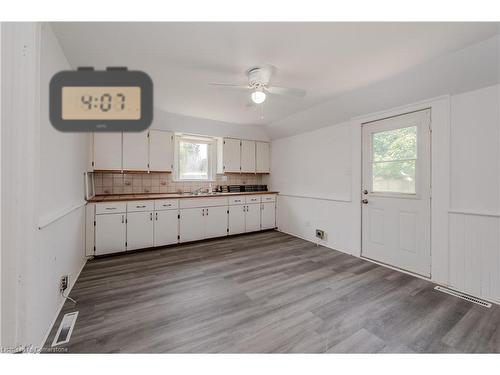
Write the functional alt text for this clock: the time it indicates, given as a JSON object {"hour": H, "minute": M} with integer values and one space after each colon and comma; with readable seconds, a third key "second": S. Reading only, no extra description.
{"hour": 4, "minute": 7}
